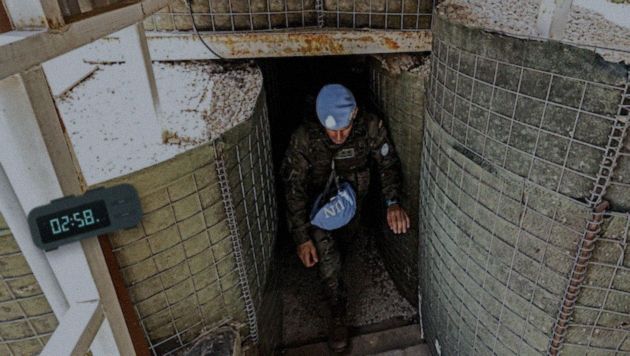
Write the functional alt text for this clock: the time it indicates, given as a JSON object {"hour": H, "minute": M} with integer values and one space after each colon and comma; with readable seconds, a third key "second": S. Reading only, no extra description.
{"hour": 2, "minute": 58}
